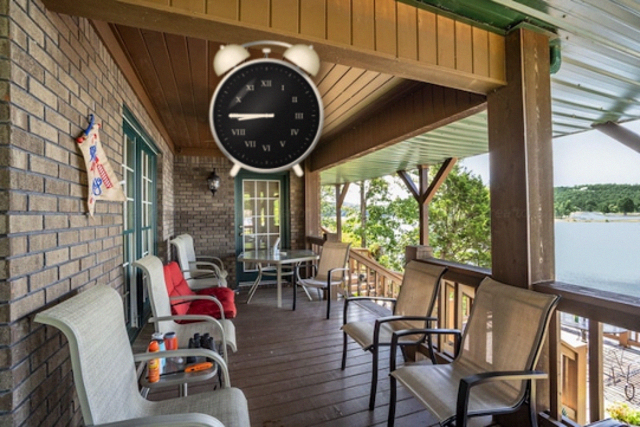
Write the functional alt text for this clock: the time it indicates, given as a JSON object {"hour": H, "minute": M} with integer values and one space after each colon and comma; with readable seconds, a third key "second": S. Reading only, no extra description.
{"hour": 8, "minute": 45}
